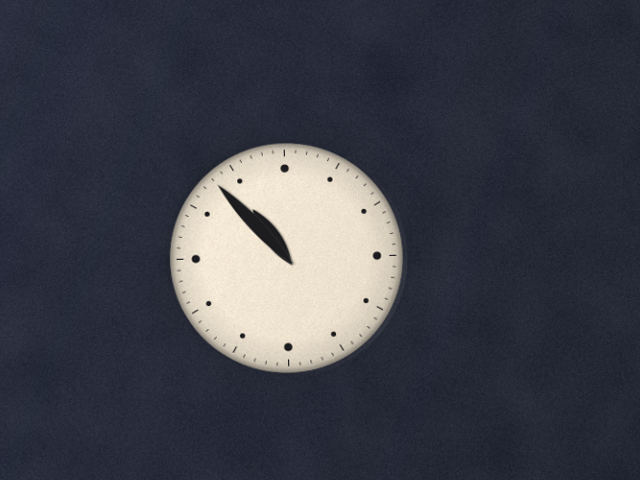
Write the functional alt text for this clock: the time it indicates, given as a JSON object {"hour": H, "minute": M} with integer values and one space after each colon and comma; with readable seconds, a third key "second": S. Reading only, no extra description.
{"hour": 10, "minute": 53}
